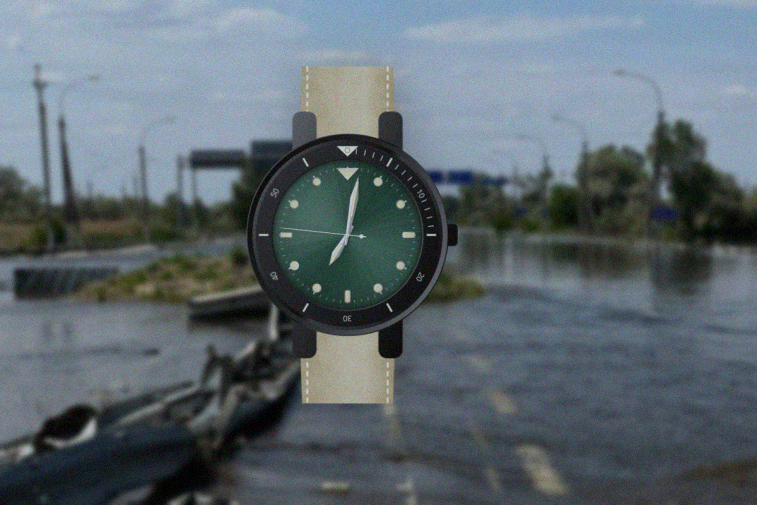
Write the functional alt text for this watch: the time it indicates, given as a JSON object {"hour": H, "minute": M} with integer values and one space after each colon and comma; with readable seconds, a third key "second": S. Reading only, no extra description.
{"hour": 7, "minute": 1, "second": 46}
